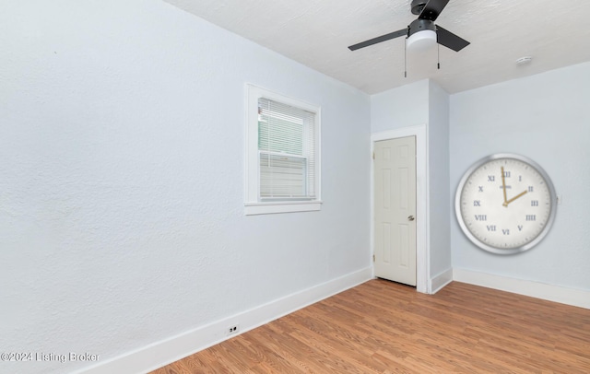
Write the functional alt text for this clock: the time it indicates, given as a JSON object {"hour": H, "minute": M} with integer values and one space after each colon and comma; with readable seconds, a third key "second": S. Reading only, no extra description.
{"hour": 1, "minute": 59}
